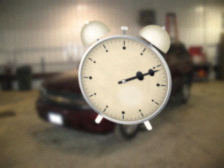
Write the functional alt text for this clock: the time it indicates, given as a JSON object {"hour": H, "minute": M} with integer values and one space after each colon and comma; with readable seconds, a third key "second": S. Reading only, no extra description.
{"hour": 2, "minute": 11}
